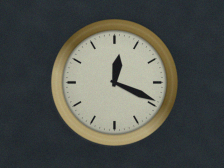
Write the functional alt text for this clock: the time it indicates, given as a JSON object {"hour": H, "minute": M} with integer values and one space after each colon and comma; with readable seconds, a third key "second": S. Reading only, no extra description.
{"hour": 12, "minute": 19}
